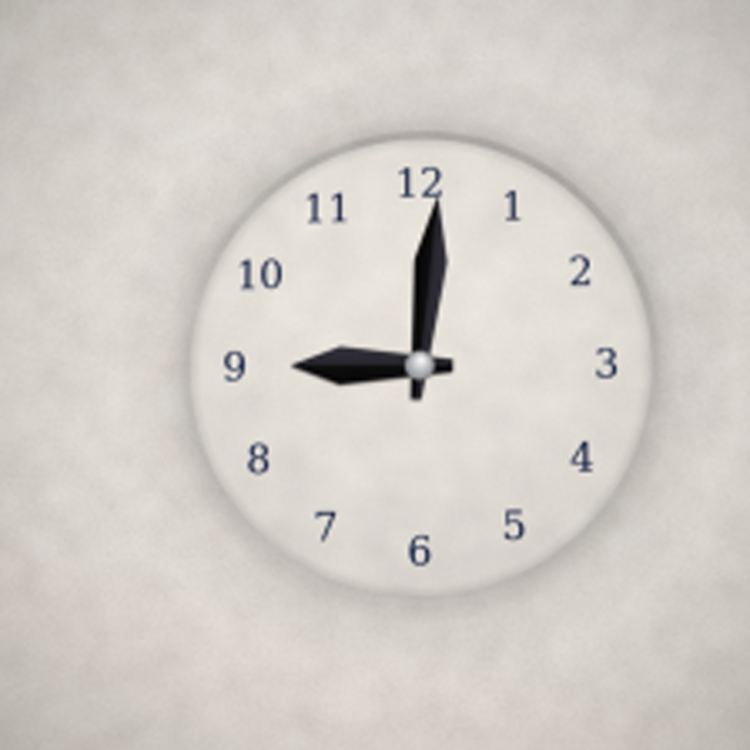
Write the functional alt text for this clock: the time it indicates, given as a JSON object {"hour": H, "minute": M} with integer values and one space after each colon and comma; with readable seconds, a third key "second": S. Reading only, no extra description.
{"hour": 9, "minute": 1}
